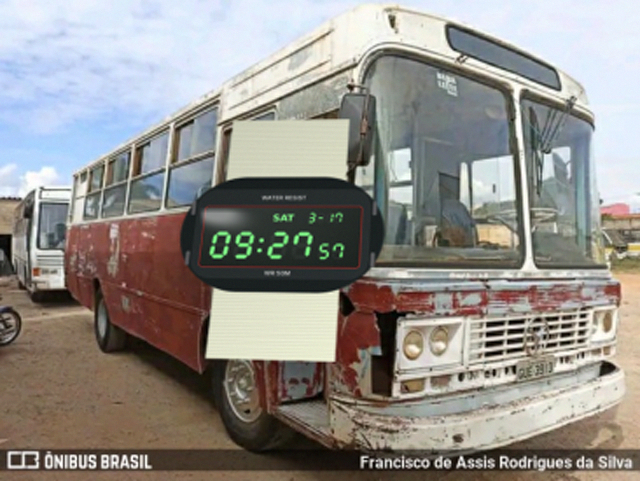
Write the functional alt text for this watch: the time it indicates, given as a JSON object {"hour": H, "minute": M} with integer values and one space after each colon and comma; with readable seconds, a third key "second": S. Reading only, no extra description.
{"hour": 9, "minute": 27, "second": 57}
